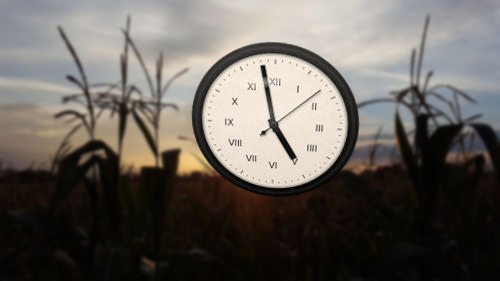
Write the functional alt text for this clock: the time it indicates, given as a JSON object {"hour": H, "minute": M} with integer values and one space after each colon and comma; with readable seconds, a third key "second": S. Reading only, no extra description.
{"hour": 4, "minute": 58, "second": 8}
